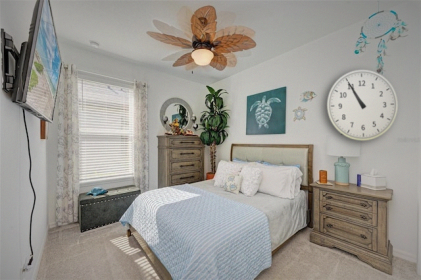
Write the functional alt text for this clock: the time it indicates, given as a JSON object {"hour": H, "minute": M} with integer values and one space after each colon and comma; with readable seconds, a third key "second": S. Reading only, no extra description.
{"hour": 10, "minute": 55}
